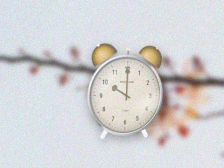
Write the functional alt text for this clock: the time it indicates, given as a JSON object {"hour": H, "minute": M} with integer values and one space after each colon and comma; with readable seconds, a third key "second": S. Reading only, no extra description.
{"hour": 10, "minute": 0}
